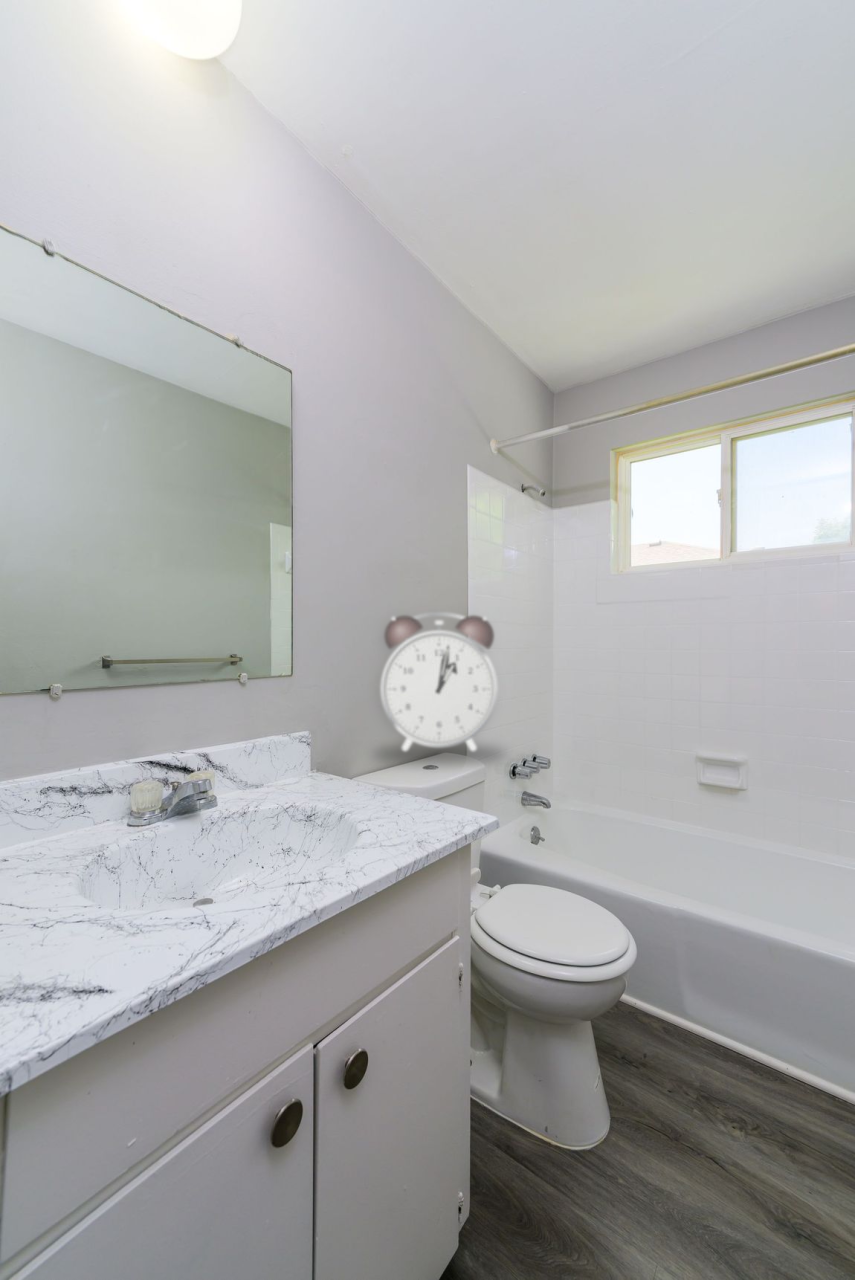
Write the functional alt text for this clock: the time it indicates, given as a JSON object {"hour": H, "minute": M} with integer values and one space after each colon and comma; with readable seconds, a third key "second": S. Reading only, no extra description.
{"hour": 1, "minute": 2}
